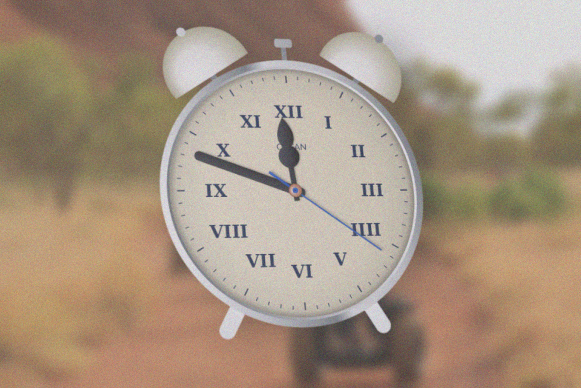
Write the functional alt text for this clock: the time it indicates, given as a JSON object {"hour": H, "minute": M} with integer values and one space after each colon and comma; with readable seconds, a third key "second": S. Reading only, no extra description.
{"hour": 11, "minute": 48, "second": 21}
